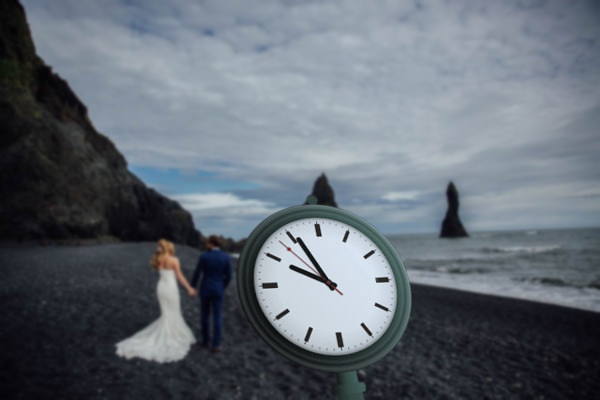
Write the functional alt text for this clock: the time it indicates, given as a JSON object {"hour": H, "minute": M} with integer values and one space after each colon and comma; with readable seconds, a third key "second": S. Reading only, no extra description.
{"hour": 9, "minute": 55, "second": 53}
